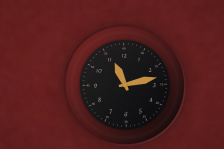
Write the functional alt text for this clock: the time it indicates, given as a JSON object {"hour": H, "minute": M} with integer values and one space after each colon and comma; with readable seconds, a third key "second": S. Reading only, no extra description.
{"hour": 11, "minute": 13}
